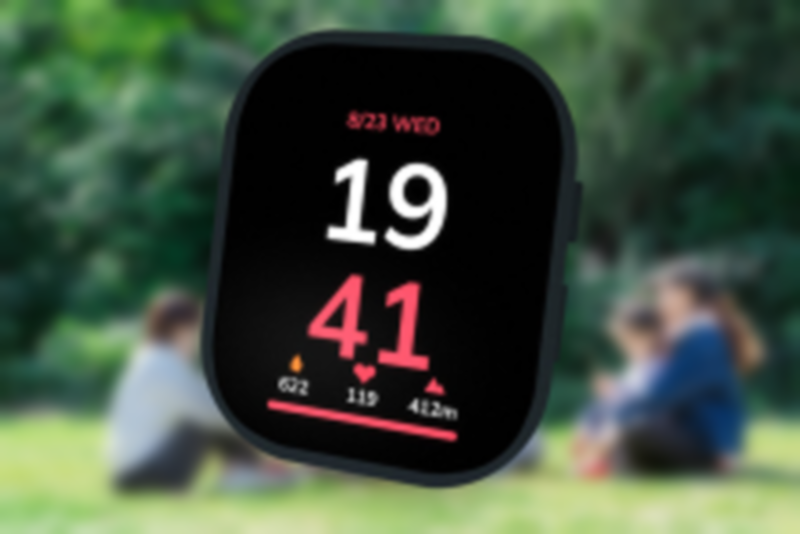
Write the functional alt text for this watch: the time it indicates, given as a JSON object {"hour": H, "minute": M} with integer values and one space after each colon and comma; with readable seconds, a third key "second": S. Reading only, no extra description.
{"hour": 19, "minute": 41}
